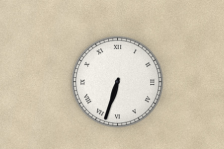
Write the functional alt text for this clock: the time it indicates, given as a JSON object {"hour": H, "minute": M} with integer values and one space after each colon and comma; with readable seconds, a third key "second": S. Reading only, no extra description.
{"hour": 6, "minute": 33}
